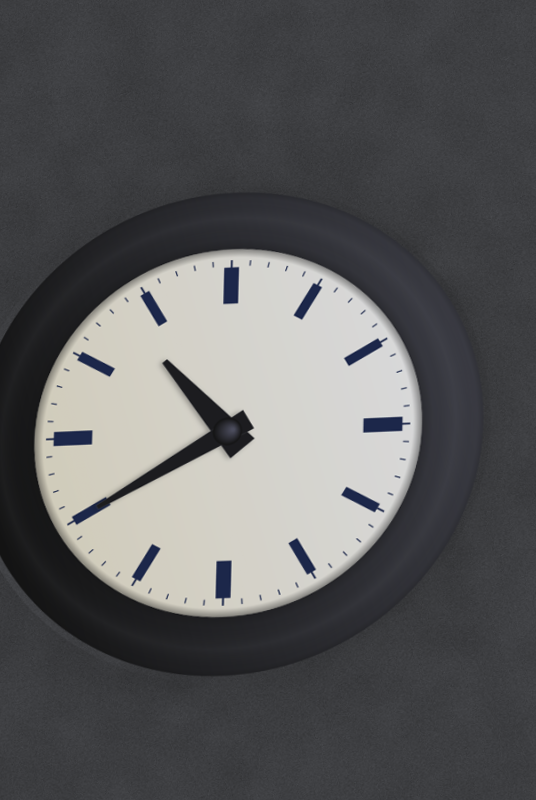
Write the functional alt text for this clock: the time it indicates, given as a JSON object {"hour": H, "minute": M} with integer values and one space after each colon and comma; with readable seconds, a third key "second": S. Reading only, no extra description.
{"hour": 10, "minute": 40}
